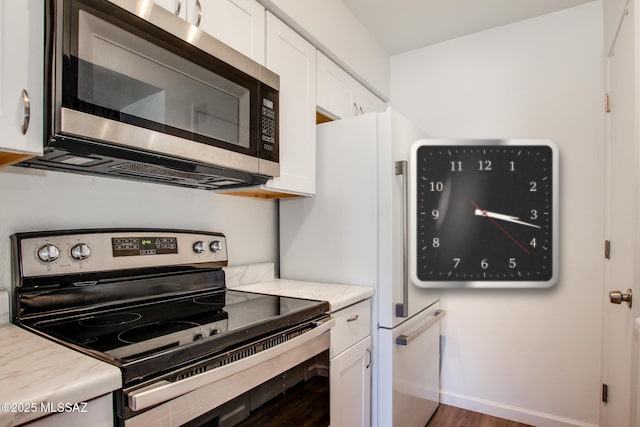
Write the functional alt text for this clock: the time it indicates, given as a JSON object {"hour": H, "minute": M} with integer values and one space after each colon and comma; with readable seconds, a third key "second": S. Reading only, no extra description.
{"hour": 3, "minute": 17, "second": 22}
